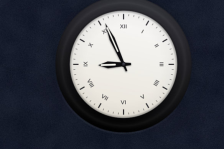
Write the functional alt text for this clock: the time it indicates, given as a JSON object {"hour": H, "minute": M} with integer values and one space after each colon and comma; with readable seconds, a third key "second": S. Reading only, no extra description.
{"hour": 8, "minute": 56}
